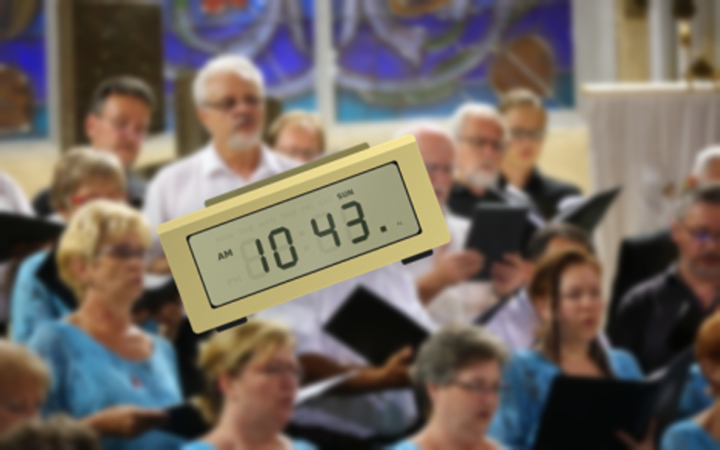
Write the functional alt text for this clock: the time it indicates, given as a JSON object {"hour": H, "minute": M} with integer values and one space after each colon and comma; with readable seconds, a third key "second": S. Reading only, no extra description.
{"hour": 10, "minute": 43}
